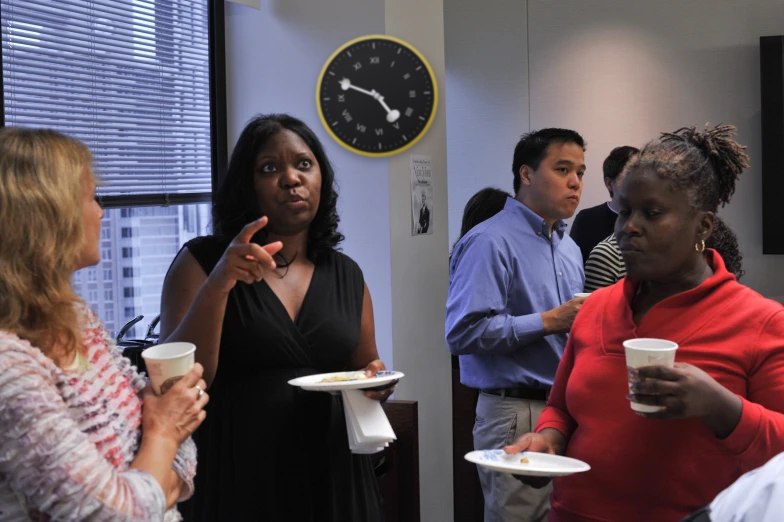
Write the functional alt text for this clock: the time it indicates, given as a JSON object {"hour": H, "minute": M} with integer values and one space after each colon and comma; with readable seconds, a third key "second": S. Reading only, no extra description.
{"hour": 4, "minute": 49}
